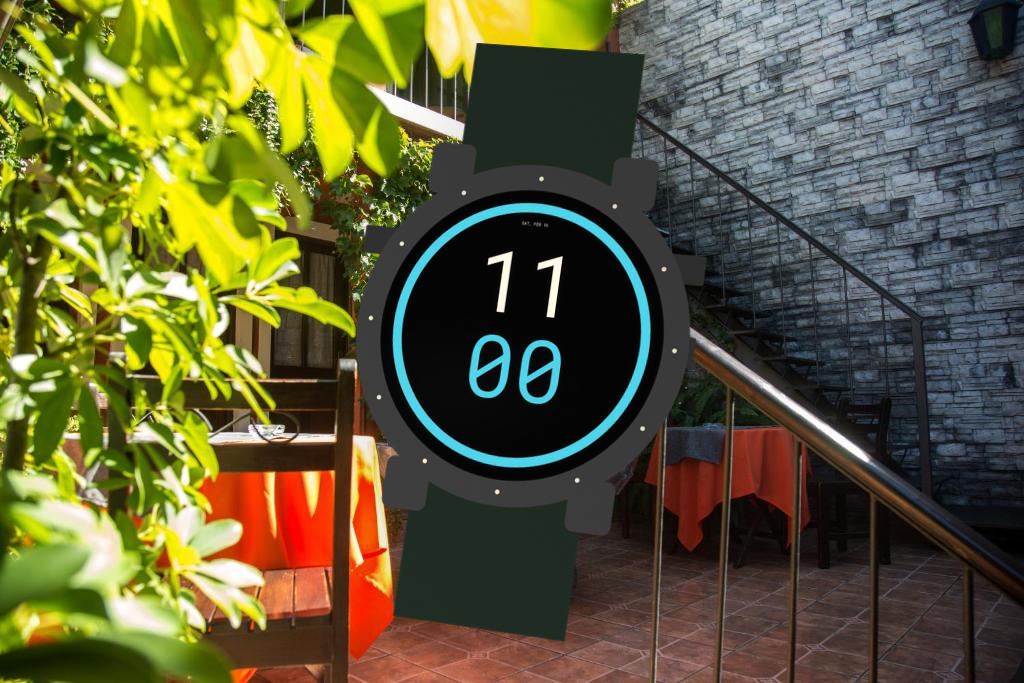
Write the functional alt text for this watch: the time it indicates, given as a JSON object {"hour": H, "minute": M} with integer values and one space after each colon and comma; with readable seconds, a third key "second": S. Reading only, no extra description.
{"hour": 11, "minute": 0}
